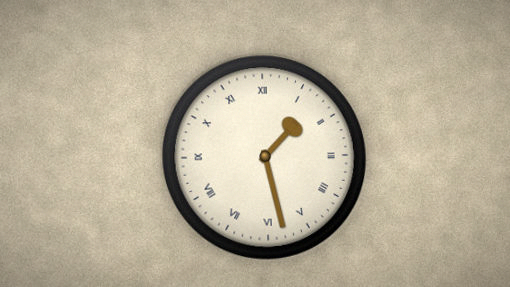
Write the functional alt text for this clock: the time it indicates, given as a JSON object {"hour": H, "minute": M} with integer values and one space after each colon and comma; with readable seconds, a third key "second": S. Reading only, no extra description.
{"hour": 1, "minute": 28}
